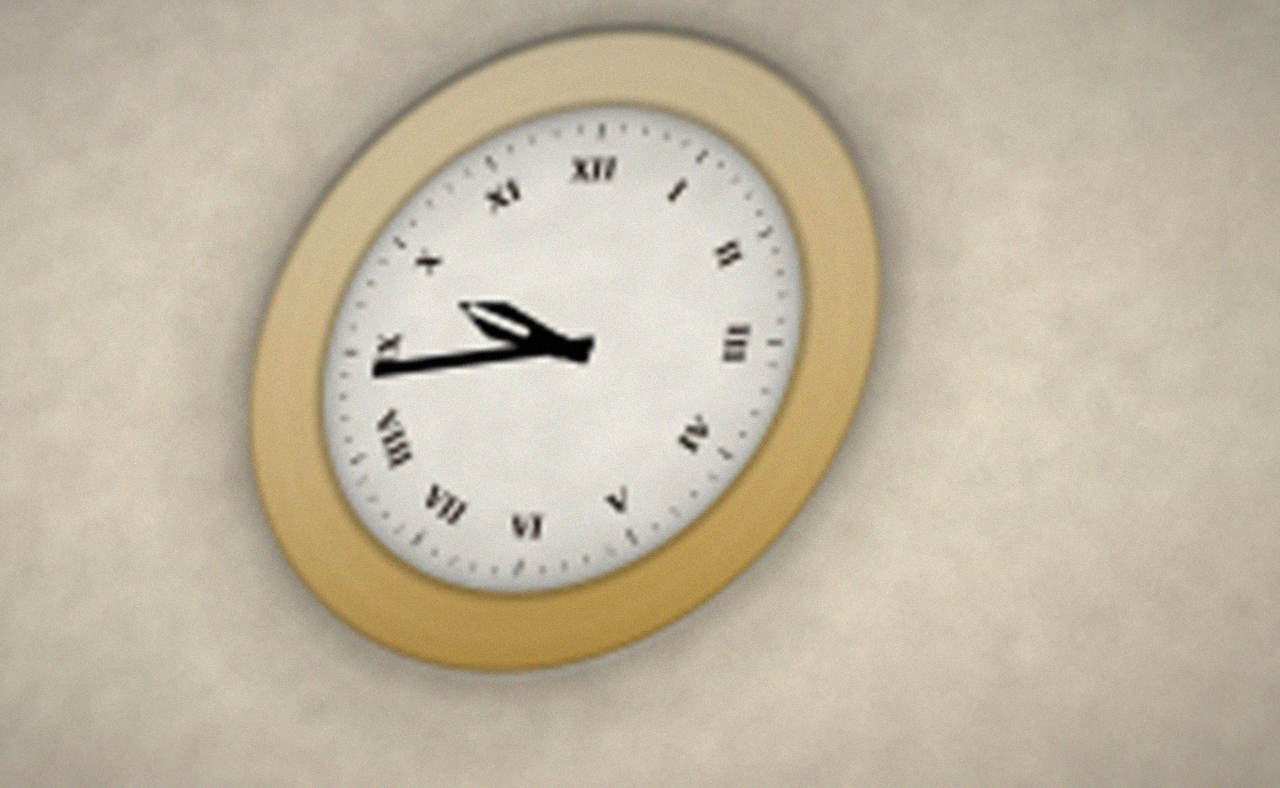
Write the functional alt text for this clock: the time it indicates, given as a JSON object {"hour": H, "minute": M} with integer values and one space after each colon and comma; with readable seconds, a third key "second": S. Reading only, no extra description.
{"hour": 9, "minute": 44}
